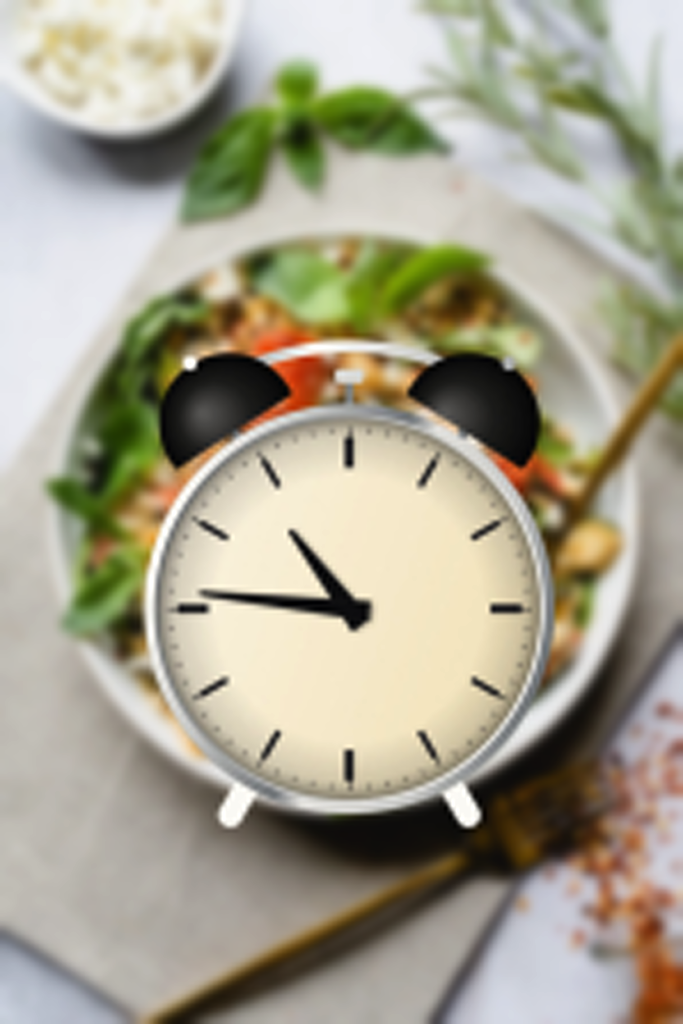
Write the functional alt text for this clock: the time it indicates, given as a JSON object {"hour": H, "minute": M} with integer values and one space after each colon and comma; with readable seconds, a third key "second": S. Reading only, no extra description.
{"hour": 10, "minute": 46}
